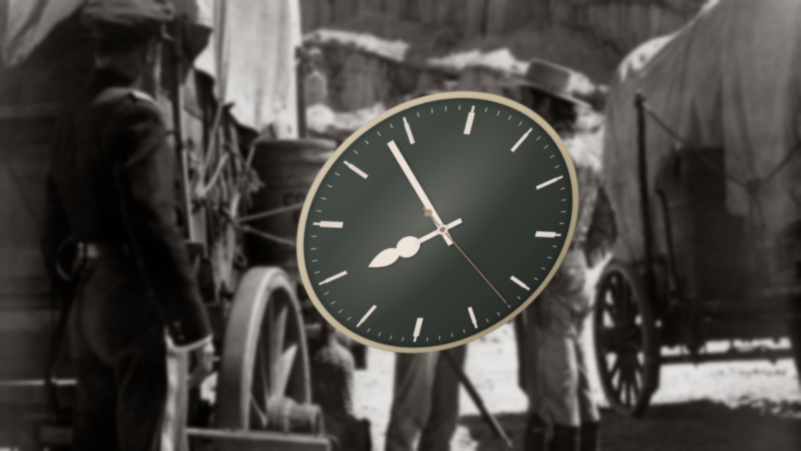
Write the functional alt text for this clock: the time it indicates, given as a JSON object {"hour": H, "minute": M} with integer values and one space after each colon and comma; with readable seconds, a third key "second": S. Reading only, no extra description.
{"hour": 7, "minute": 53, "second": 22}
